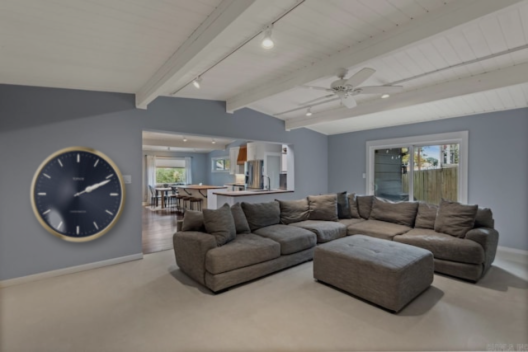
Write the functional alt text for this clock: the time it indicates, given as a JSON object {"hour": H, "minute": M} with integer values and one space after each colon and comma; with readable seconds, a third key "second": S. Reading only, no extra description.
{"hour": 2, "minute": 11}
